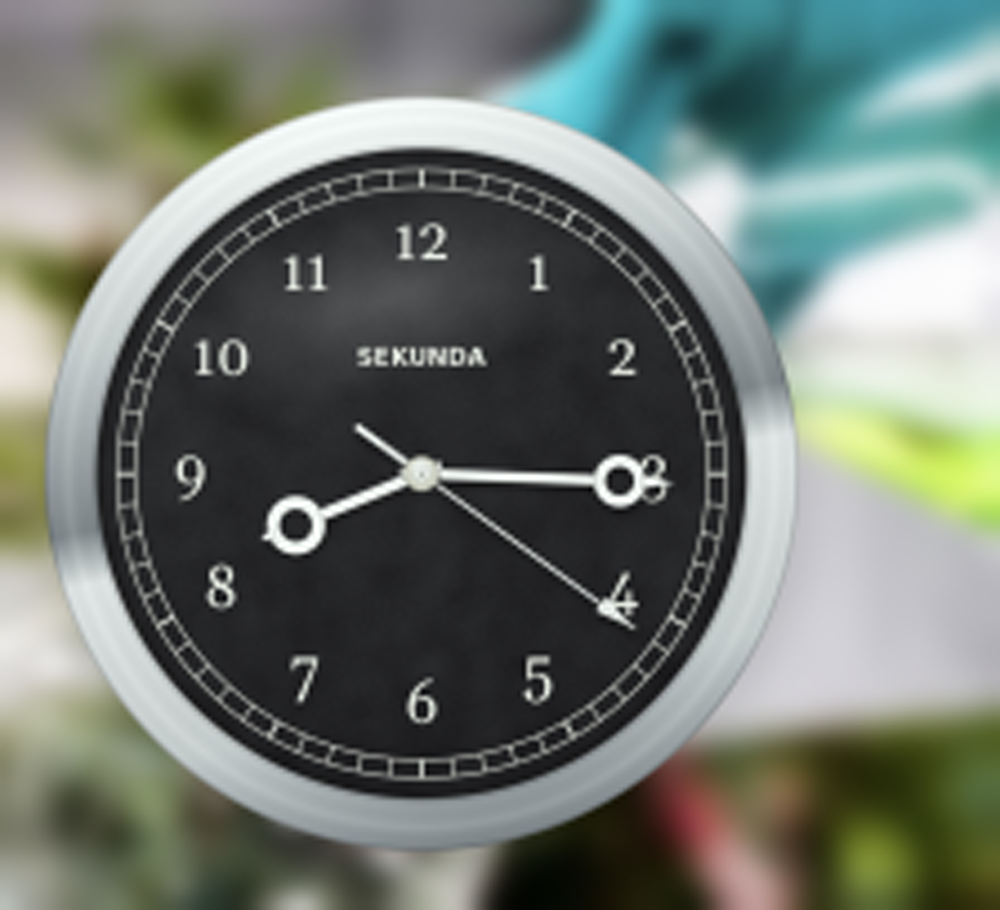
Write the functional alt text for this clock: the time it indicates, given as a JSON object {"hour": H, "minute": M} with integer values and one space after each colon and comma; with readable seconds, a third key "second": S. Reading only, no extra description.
{"hour": 8, "minute": 15, "second": 21}
